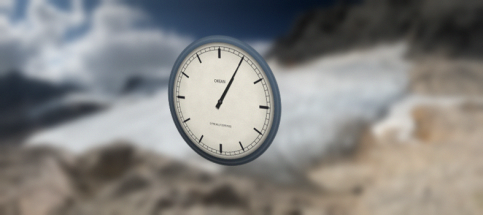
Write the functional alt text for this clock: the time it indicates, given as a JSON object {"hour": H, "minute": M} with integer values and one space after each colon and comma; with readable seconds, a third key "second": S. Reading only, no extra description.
{"hour": 1, "minute": 5}
